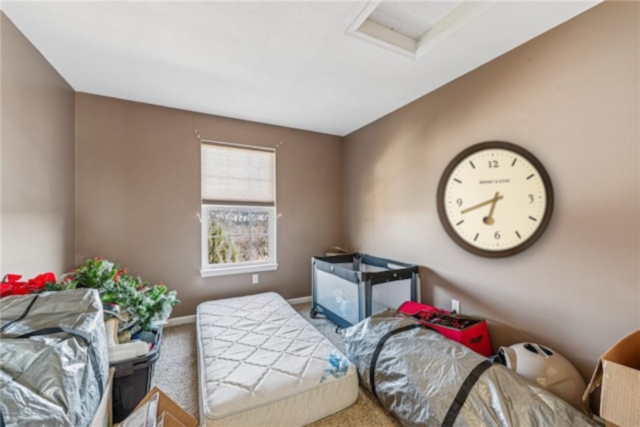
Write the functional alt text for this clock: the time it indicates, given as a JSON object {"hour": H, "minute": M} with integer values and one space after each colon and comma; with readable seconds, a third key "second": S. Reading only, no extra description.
{"hour": 6, "minute": 42}
